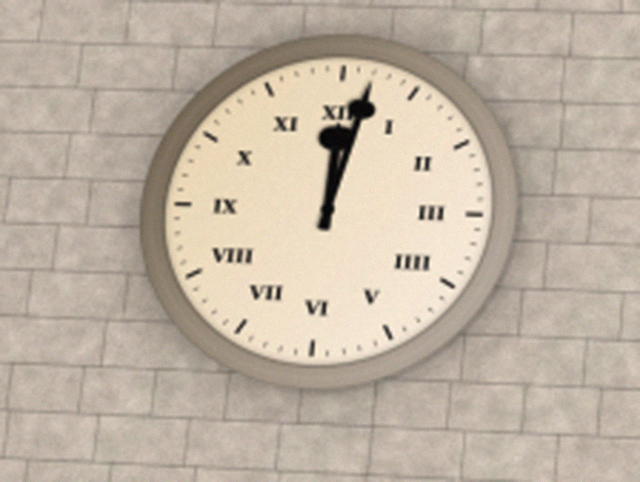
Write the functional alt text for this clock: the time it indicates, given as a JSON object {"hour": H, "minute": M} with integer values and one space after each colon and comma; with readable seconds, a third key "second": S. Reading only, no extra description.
{"hour": 12, "minute": 2}
